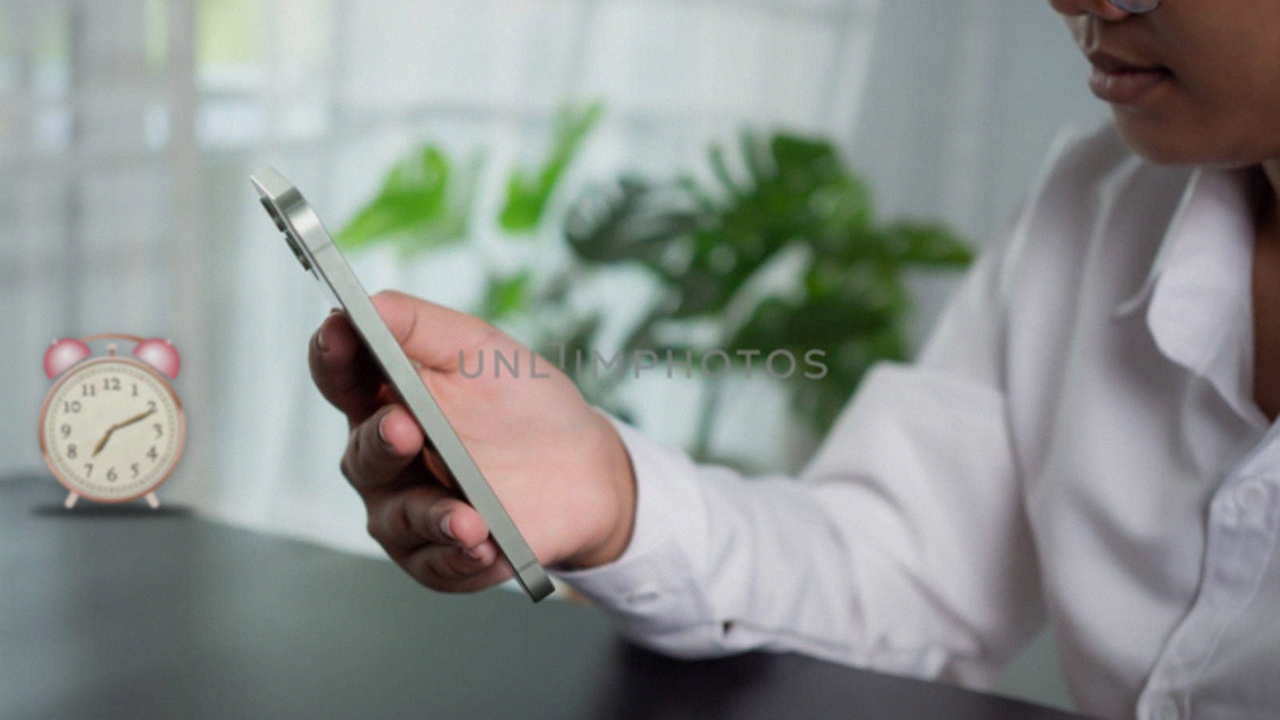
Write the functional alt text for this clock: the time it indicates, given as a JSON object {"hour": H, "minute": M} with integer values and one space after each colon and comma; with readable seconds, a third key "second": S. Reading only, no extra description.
{"hour": 7, "minute": 11}
